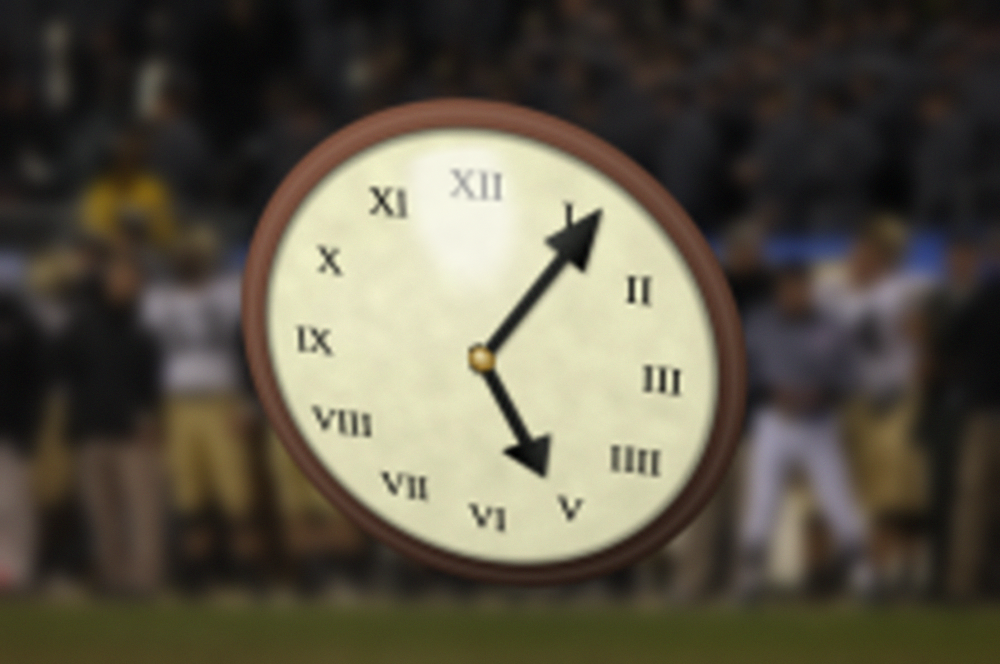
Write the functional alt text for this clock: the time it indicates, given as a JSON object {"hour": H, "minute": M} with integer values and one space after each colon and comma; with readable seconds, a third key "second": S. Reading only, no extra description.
{"hour": 5, "minute": 6}
